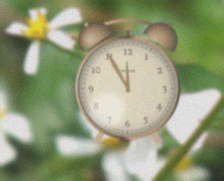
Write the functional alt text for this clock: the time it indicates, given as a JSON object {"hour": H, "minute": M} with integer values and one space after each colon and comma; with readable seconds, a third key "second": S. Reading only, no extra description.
{"hour": 11, "minute": 55}
